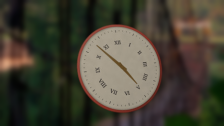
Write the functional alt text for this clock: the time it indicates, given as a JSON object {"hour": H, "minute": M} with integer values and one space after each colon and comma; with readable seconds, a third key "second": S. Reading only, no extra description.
{"hour": 4, "minute": 53}
